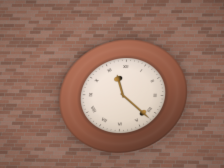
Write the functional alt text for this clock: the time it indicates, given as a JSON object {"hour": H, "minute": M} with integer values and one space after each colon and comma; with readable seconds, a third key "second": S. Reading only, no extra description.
{"hour": 11, "minute": 22}
